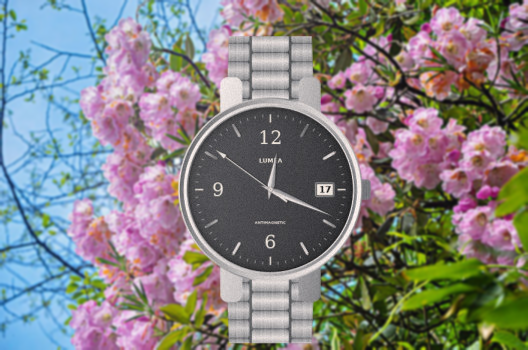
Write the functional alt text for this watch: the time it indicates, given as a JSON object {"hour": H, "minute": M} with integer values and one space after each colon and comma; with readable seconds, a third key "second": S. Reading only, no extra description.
{"hour": 12, "minute": 18, "second": 51}
